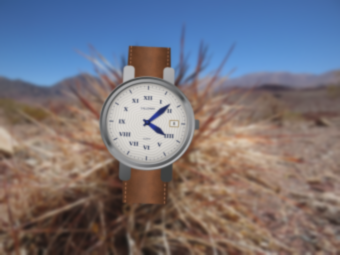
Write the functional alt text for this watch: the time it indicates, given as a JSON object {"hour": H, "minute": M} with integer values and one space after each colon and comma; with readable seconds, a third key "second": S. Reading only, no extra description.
{"hour": 4, "minute": 8}
